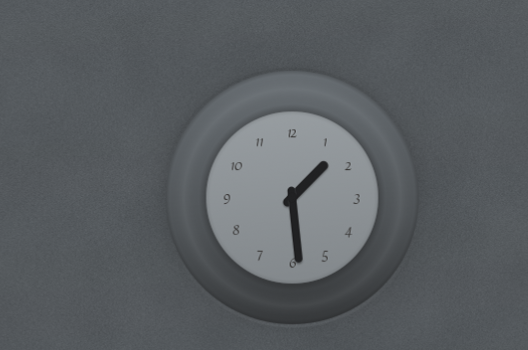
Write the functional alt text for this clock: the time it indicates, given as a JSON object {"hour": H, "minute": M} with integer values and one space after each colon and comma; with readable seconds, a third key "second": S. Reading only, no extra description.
{"hour": 1, "minute": 29}
